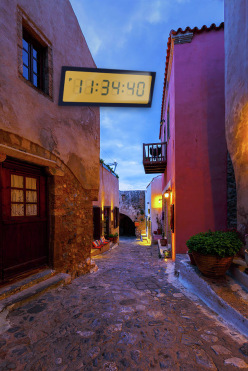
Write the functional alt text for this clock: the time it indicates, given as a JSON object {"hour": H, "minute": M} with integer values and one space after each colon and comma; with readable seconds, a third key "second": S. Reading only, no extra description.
{"hour": 11, "minute": 34, "second": 40}
